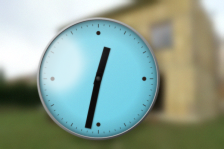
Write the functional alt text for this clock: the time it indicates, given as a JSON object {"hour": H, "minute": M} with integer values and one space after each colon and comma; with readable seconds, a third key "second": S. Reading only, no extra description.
{"hour": 12, "minute": 32}
